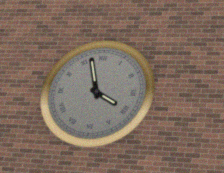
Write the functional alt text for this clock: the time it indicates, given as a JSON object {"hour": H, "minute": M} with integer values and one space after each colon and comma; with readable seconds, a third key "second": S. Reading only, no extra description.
{"hour": 3, "minute": 57}
